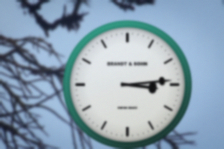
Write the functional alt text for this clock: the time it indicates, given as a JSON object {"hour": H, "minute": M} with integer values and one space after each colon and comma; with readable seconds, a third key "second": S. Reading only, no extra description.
{"hour": 3, "minute": 14}
